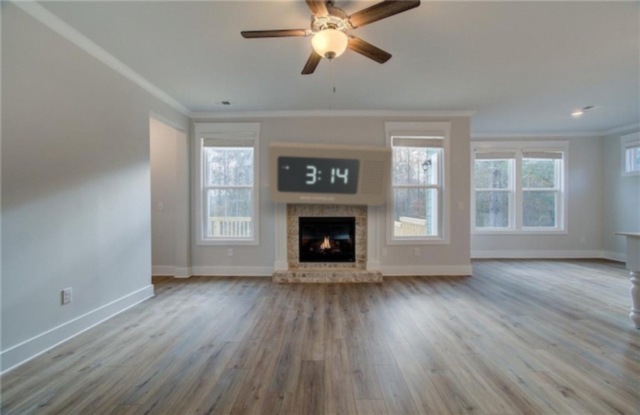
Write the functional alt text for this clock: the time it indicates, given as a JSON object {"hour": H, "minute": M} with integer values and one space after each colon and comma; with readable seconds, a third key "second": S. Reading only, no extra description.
{"hour": 3, "minute": 14}
